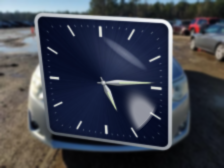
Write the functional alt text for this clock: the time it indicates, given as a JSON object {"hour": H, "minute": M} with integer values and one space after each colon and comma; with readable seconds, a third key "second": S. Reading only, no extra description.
{"hour": 5, "minute": 14}
